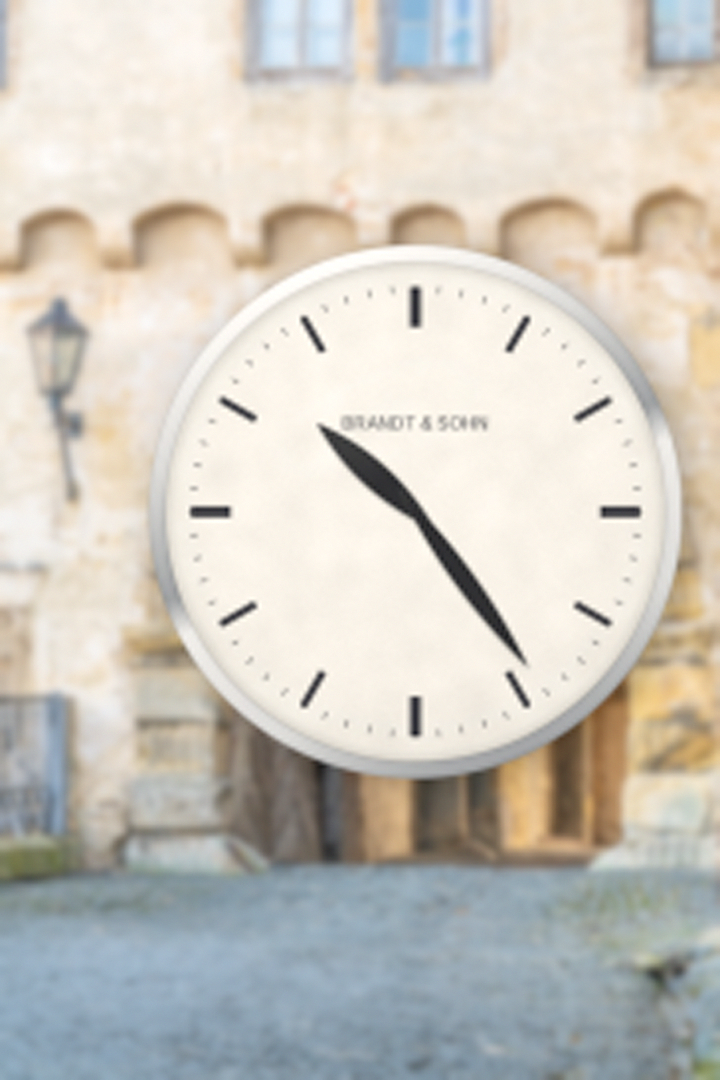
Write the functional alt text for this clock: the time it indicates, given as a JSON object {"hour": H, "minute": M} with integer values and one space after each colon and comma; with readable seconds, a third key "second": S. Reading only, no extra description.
{"hour": 10, "minute": 24}
